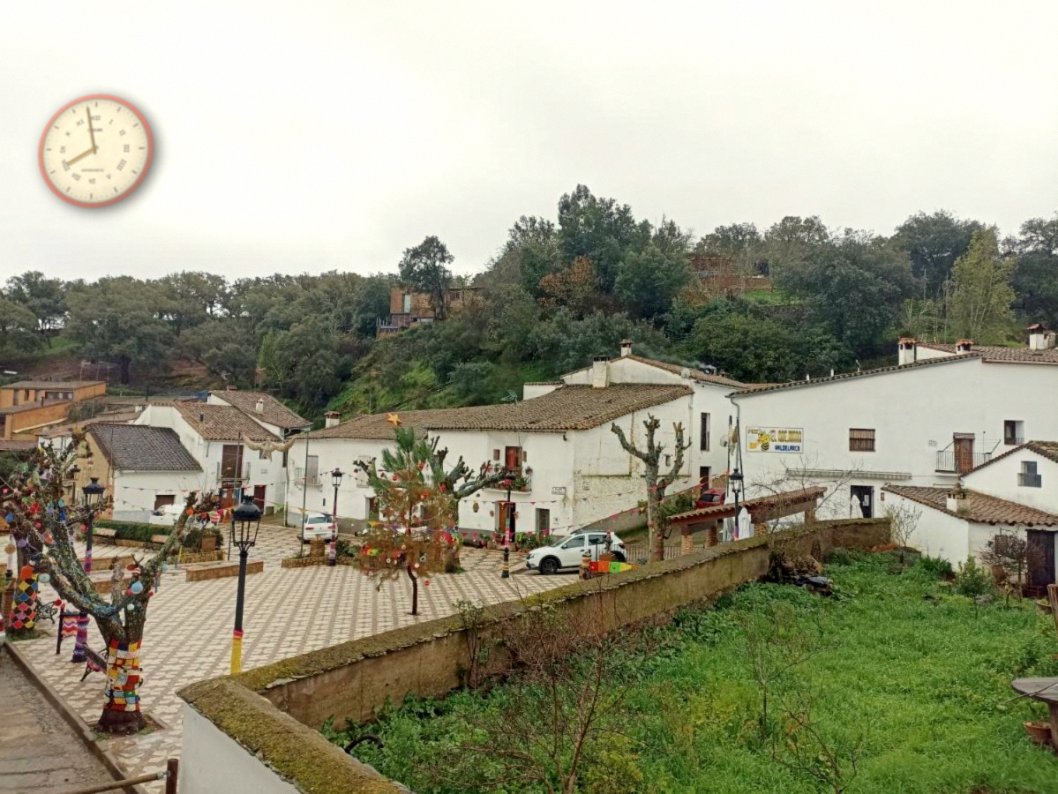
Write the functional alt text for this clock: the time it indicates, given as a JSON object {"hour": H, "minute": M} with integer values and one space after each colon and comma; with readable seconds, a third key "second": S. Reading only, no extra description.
{"hour": 7, "minute": 58}
